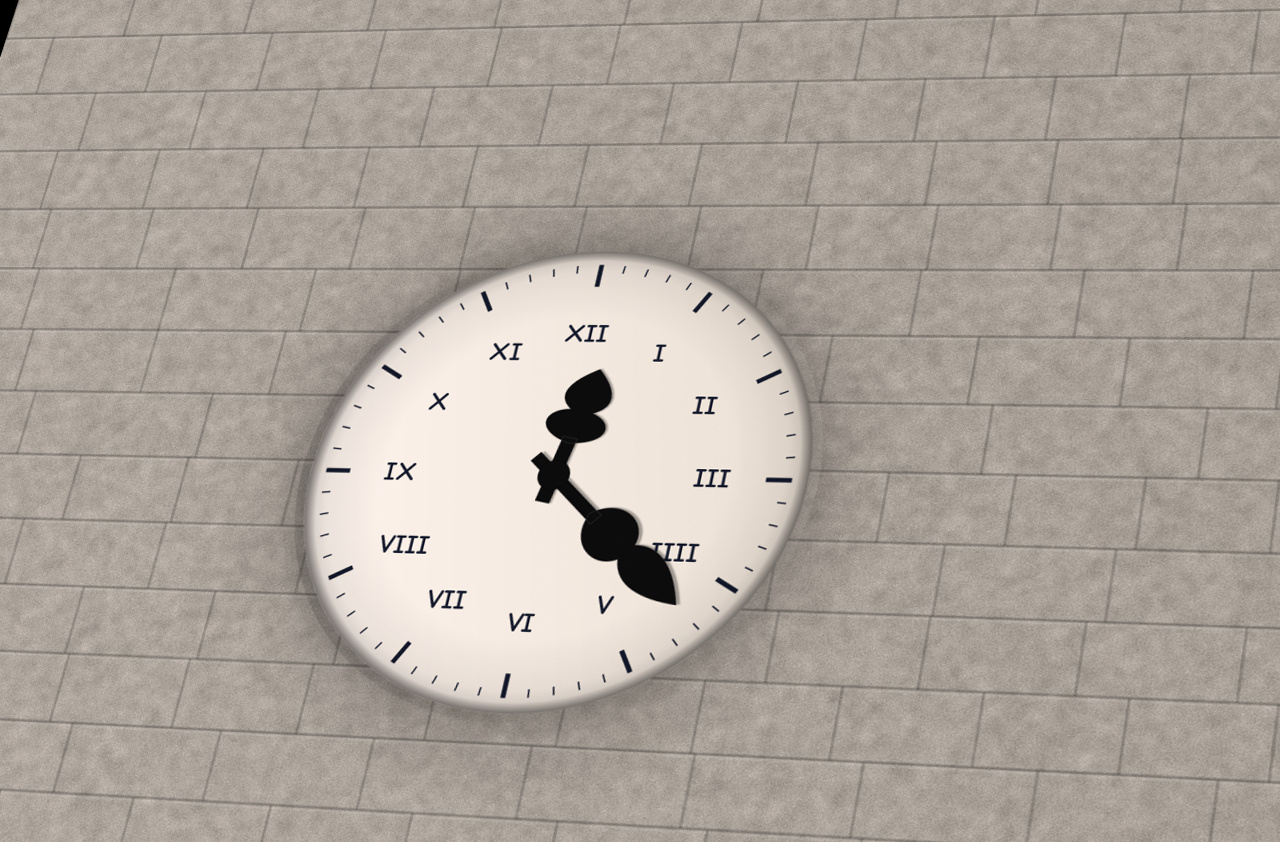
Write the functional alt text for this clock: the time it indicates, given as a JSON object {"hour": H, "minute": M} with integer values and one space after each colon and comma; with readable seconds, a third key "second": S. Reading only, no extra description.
{"hour": 12, "minute": 22}
